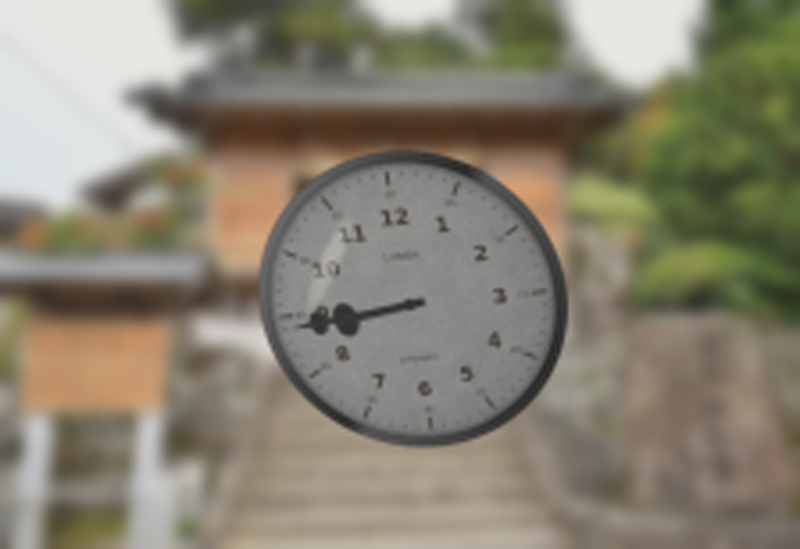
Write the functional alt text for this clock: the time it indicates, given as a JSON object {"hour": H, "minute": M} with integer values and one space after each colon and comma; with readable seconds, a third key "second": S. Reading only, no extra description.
{"hour": 8, "minute": 44}
